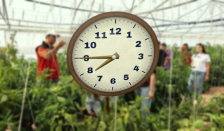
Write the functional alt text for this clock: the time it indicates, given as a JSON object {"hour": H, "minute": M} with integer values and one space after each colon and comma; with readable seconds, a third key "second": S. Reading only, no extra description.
{"hour": 7, "minute": 45}
